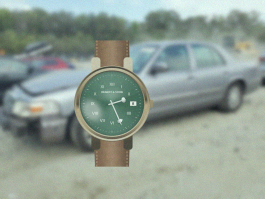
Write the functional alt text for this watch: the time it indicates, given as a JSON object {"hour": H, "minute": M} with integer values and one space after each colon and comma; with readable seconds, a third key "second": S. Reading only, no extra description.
{"hour": 2, "minute": 26}
